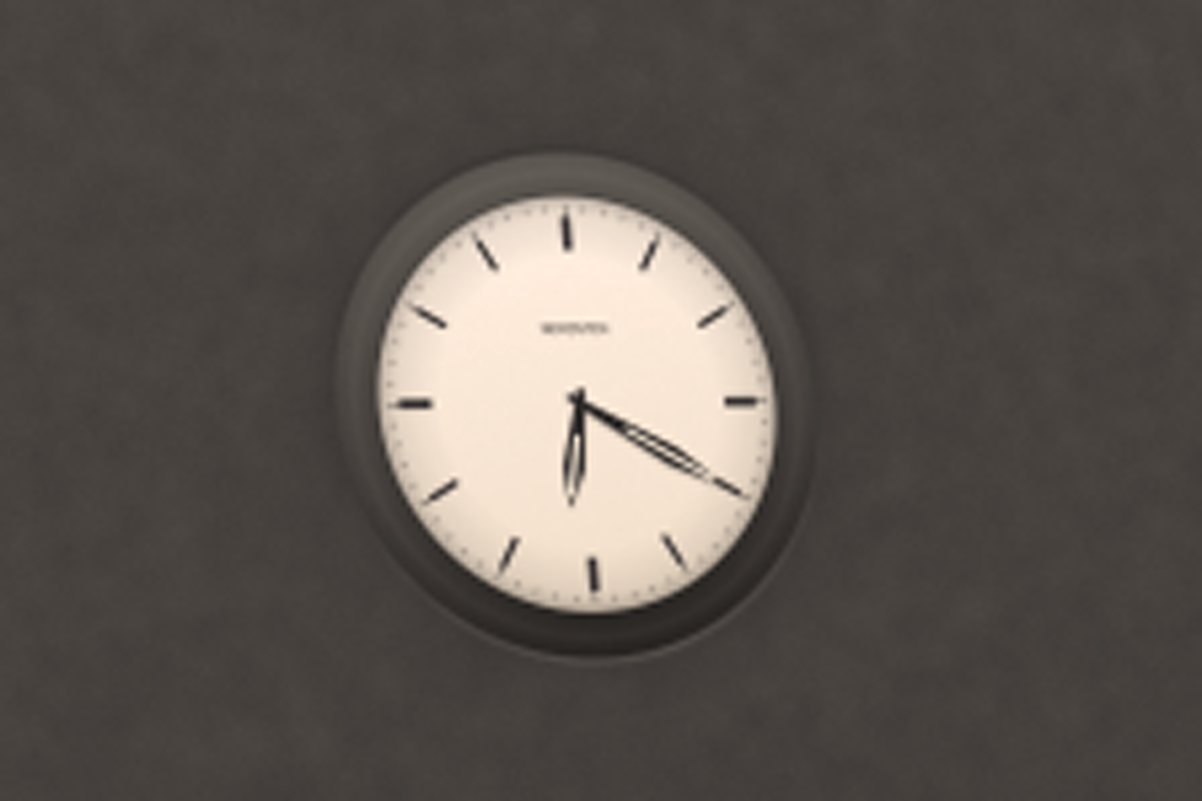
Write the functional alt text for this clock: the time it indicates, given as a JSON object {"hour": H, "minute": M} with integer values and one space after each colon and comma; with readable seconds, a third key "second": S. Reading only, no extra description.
{"hour": 6, "minute": 20}
